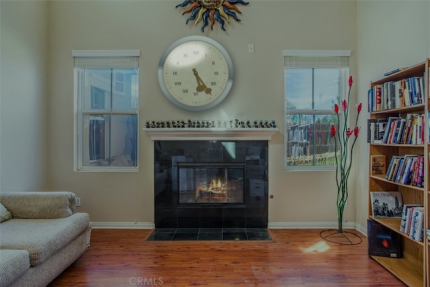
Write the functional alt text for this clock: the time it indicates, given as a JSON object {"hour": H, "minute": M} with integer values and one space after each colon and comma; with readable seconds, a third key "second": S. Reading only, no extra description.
{"hour": 5, "minute": 24}
